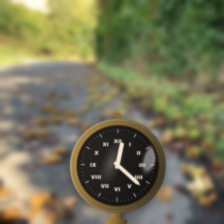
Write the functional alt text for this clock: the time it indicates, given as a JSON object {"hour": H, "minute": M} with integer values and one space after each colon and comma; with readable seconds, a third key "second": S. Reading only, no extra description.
{"hour": 12, "minute": 22}
